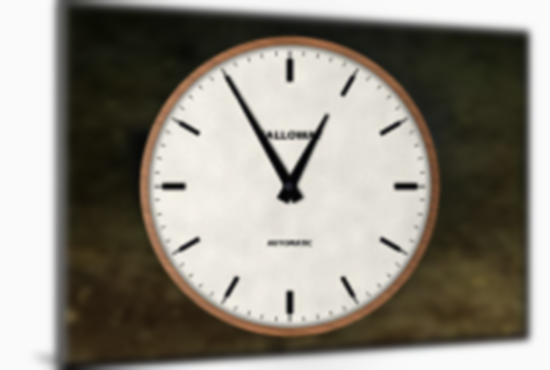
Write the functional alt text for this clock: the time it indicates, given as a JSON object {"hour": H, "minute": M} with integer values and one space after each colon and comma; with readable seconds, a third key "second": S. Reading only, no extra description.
{"hour": 12, "minute": 55}
